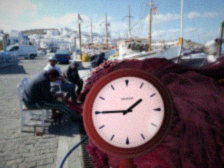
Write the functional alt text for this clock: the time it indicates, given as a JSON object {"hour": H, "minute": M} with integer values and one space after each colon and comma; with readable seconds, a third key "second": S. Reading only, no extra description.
{"hour": 1, "minute": 45}
